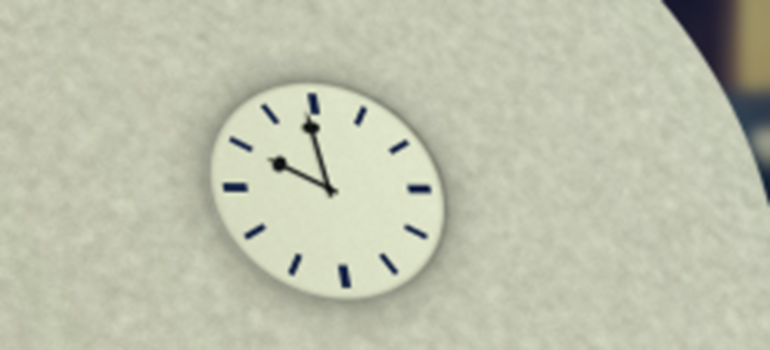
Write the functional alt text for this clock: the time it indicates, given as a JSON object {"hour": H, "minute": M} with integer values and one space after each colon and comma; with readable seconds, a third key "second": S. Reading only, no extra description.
{"hour": 9, "minute": 59}
